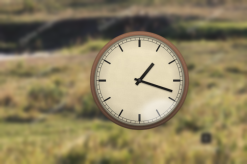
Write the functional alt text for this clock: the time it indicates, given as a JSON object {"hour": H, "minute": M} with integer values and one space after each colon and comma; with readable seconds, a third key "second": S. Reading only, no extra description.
{"hour": 1, "minute": 18}
